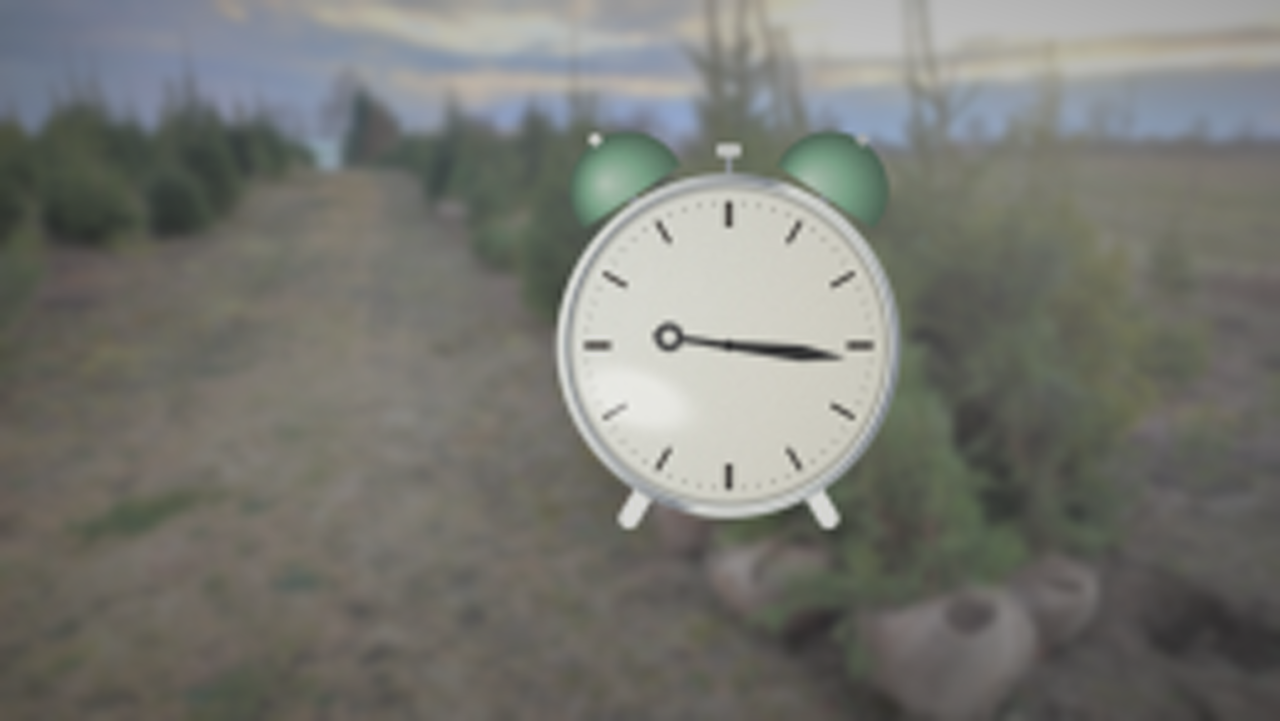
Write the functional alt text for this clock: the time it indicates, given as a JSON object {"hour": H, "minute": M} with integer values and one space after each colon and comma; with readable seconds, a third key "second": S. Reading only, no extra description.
{"hour": 9, "minute": 16}
